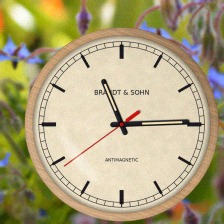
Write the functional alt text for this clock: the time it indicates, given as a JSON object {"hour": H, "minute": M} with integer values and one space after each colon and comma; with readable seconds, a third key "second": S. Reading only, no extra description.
{"hour": 11, "minute": 14, "second": 39}
